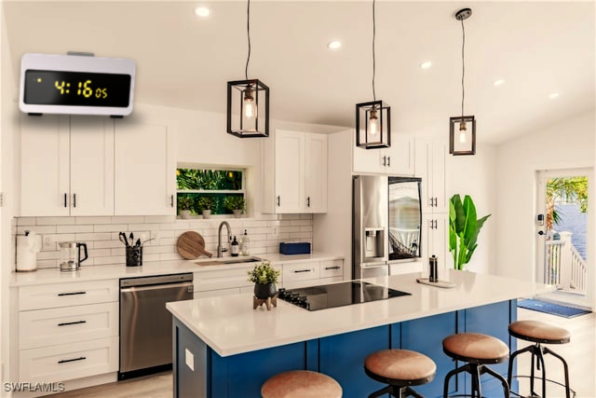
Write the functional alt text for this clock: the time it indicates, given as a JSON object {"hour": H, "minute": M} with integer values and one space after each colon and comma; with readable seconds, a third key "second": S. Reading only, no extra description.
{"hour": 4, "minute": 16}
